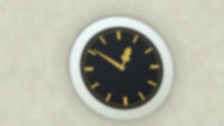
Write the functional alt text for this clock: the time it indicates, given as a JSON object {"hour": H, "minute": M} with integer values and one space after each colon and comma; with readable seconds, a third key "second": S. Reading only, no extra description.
{"hour": 12, "minute": 51}
